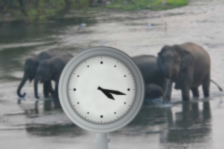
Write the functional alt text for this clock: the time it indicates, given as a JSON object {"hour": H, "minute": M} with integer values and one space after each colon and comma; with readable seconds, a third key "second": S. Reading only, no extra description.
{"hour": 4, "minute": 17}
